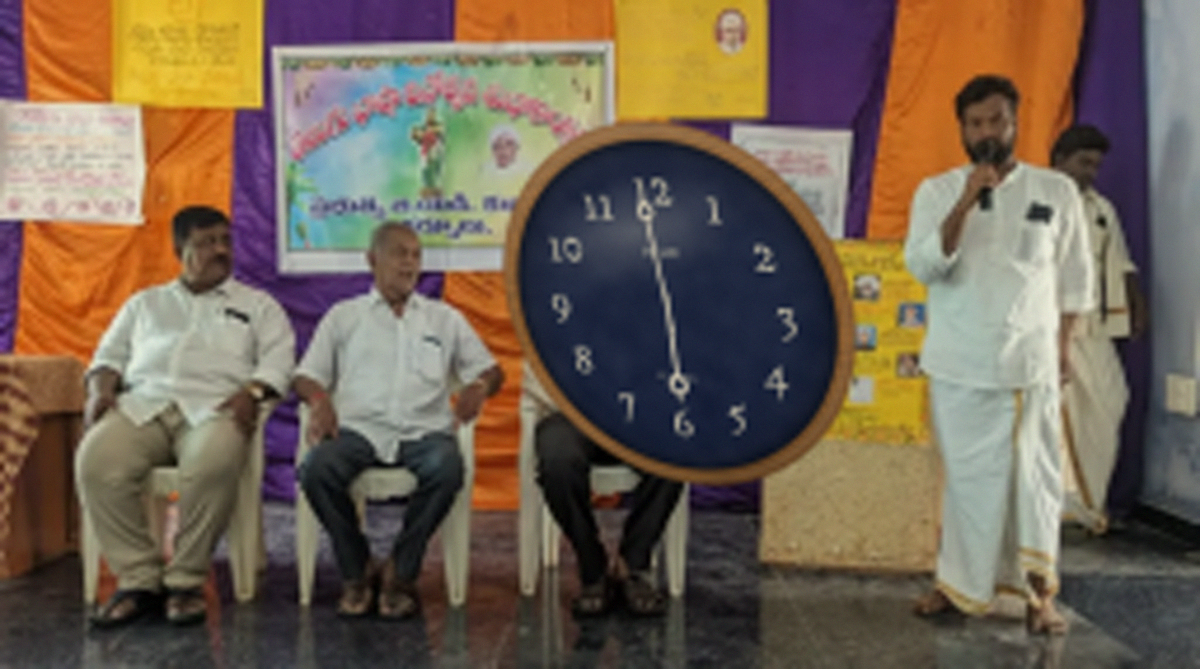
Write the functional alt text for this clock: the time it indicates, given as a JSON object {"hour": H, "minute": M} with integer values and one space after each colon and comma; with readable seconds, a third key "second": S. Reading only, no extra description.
{"hour": 5, "minute": 59}
